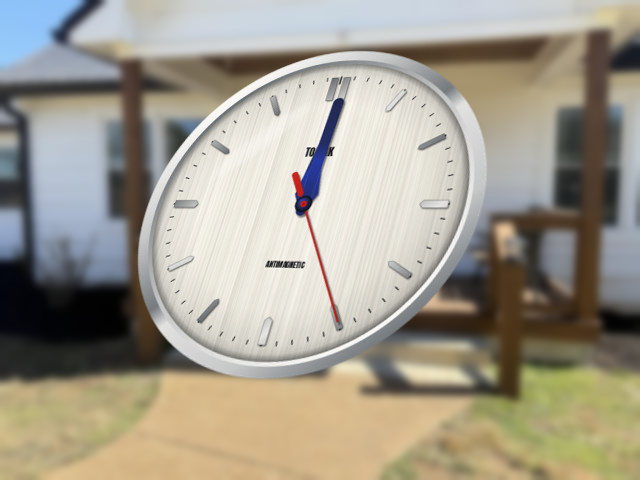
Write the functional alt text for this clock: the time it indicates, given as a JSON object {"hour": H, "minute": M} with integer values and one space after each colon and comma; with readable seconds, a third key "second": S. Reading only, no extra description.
{"hour": 12, "minute": 0, "second": 25}
